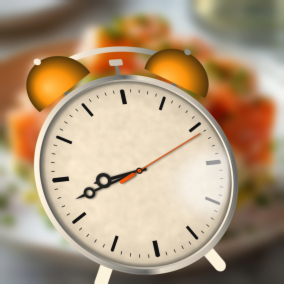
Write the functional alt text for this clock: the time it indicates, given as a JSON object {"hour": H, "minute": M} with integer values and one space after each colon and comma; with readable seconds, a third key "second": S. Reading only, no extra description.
{"hour": 8, "minute": 42, "second": 11}
